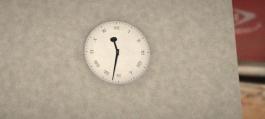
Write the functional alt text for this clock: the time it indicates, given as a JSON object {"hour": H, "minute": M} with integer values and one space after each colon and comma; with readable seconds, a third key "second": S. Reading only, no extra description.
{"hour": 11, "minute": 32}
